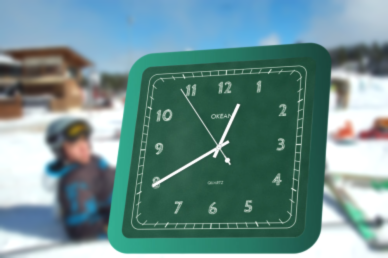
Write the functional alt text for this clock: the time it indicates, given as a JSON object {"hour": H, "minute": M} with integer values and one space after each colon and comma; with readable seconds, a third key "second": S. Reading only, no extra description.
{"hour": 12, "minute": 39, "second": 54}
